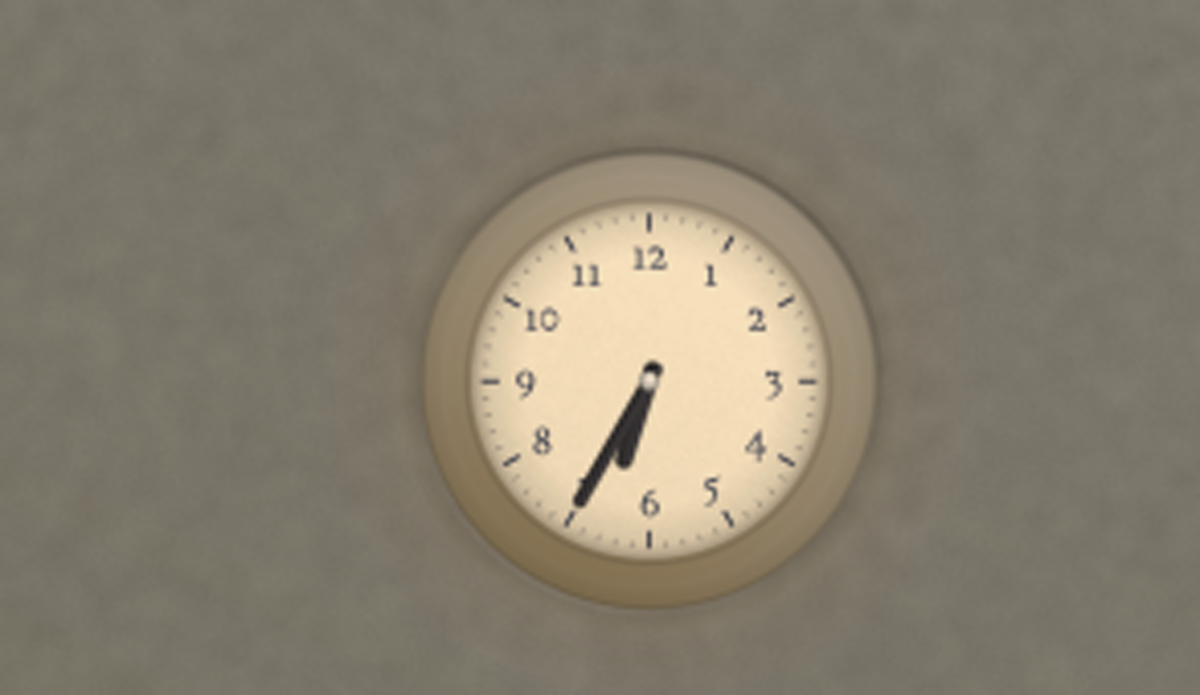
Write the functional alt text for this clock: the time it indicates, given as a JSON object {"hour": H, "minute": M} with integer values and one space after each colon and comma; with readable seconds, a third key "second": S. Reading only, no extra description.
{"hour": 6, "minute": 35}
